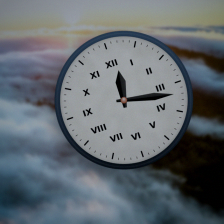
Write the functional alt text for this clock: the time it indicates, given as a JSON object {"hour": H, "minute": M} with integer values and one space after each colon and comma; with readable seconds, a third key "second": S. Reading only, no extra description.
{"hour": 12, "minute": 17}
